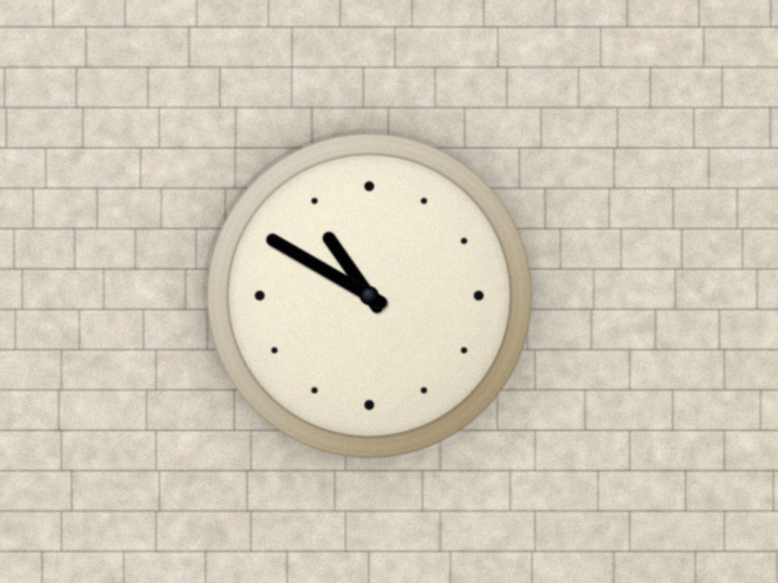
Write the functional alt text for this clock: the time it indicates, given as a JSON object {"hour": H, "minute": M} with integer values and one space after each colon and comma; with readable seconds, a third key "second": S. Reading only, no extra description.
{"hour": 10, "minute": 50}
